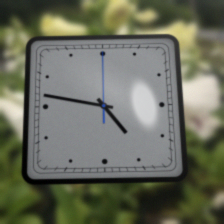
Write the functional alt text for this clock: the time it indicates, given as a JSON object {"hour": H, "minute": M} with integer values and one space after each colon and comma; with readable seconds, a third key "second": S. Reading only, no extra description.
{"hour": 4, "minute": 47, "second": 0}
